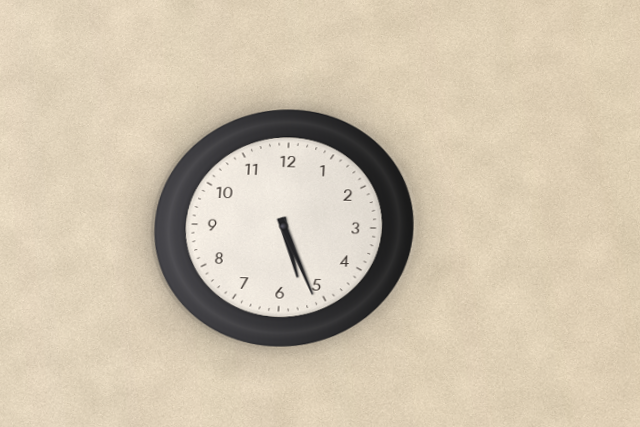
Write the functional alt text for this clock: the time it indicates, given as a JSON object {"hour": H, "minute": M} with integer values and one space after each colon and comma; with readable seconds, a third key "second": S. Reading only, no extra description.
{"hour": 5, "minute": 26}
